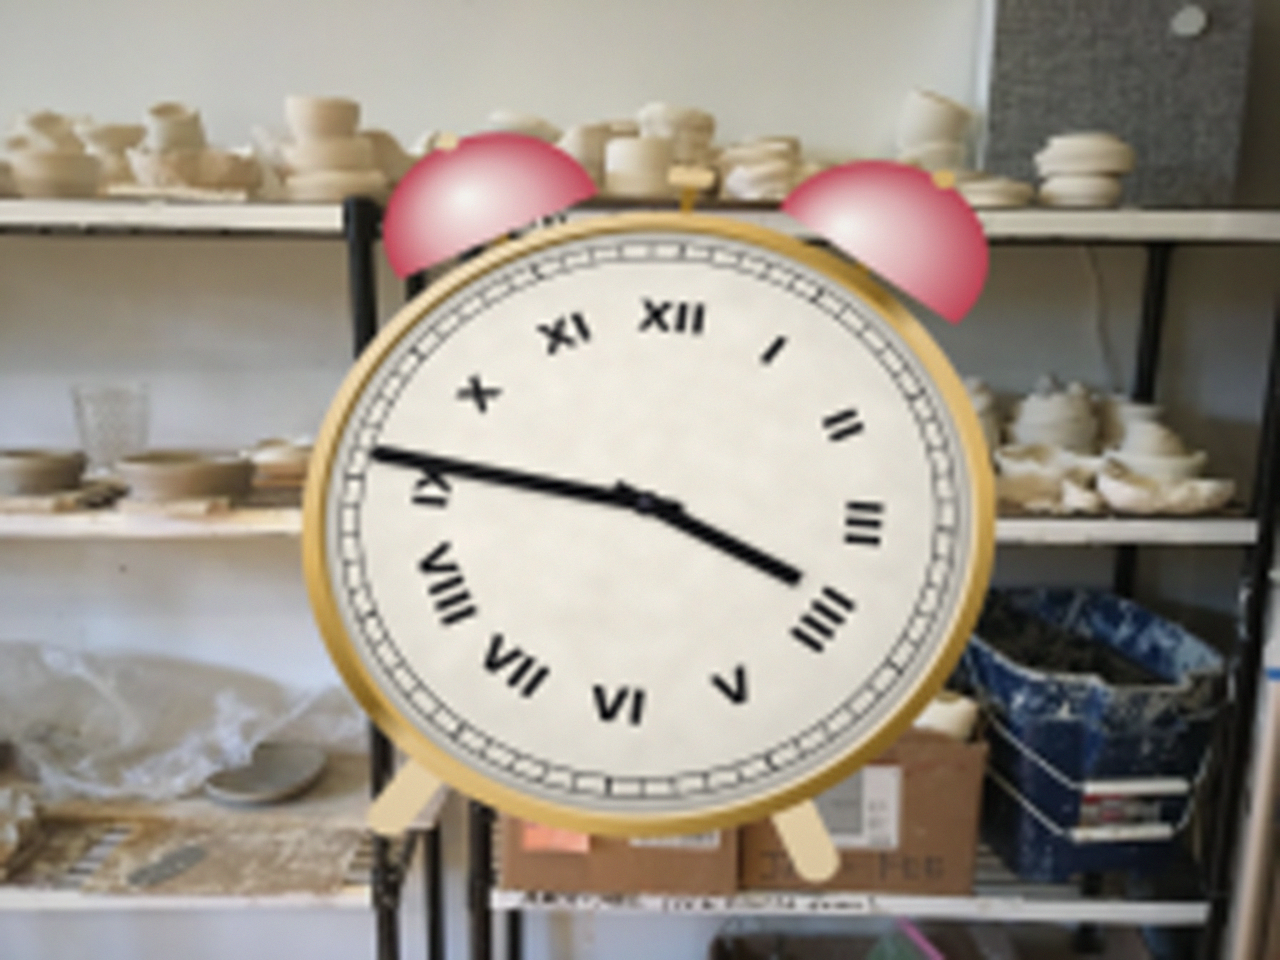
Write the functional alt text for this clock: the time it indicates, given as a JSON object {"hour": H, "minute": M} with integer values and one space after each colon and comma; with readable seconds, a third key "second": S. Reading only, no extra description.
{"hour": 3, "minute": 46}
